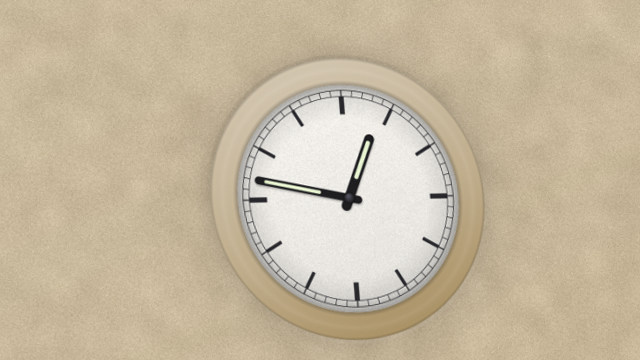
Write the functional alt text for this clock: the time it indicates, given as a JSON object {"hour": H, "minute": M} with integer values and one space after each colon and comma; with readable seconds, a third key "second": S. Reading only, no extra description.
{"hour": 12, "minute": 47}
